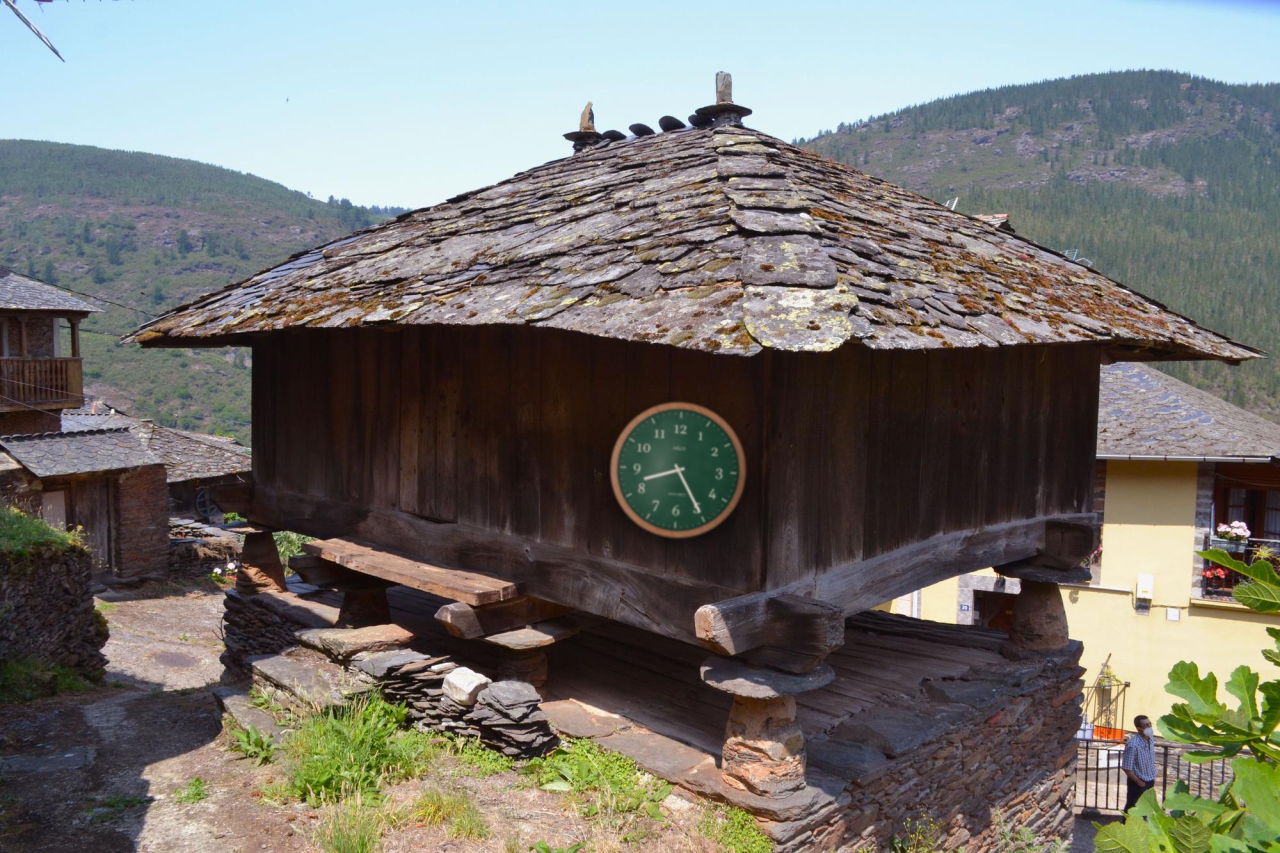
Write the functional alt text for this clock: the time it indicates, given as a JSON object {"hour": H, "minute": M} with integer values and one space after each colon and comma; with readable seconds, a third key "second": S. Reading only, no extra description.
{"hour": 8, "minute": 25}
